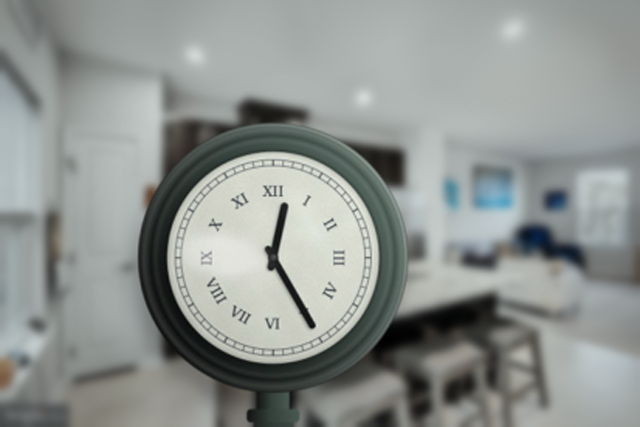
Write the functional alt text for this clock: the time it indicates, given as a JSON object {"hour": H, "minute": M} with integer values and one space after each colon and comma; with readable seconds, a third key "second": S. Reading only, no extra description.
{"hour": 12, "minute": 25}
